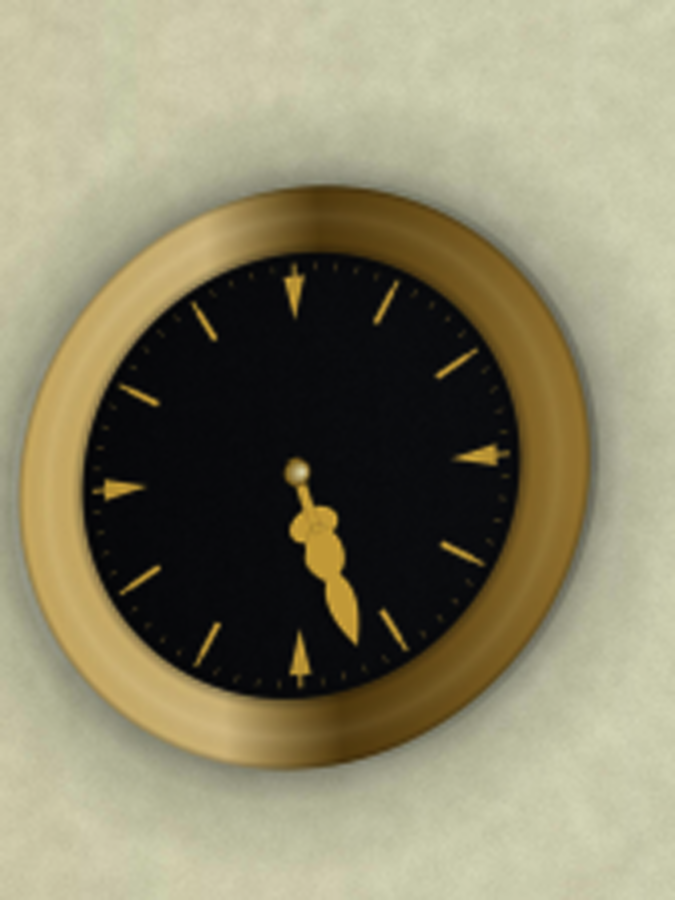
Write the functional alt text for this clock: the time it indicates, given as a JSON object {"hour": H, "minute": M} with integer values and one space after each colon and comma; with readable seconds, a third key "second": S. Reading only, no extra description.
{"hour": 5, "minute": 27}
